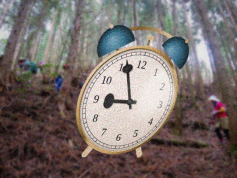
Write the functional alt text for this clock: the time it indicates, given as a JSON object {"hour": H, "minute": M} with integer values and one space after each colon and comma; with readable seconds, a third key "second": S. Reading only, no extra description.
{"hour": 8, "minute": 56}
